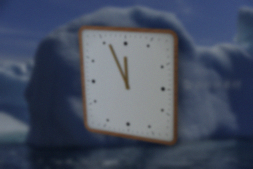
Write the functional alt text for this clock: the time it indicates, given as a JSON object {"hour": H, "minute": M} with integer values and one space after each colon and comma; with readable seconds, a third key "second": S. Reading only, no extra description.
{"hour": 11, "minute": 56}
